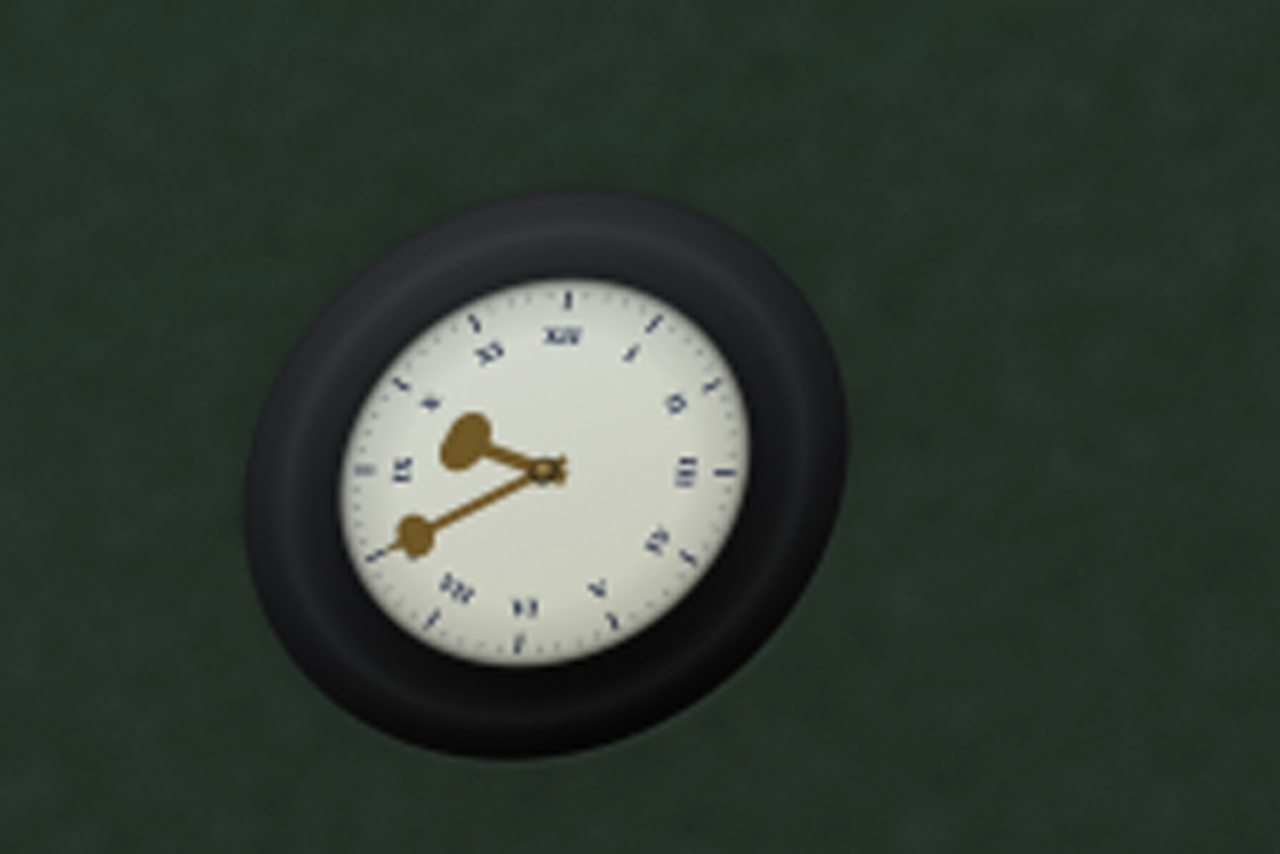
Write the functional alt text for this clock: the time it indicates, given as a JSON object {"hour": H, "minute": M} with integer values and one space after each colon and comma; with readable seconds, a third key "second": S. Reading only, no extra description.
{"hour": 9, "minute": 40}
